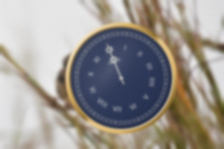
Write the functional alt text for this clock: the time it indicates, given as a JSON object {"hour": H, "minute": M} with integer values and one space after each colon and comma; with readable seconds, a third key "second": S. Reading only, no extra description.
{"hour": 12, "minute": 0}
